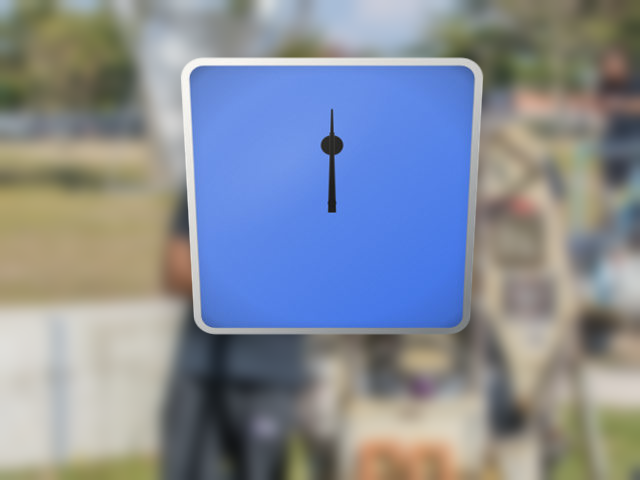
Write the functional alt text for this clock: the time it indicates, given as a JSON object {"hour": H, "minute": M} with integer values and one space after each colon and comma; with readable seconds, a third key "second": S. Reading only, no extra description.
{"hour": 12, "minute": 0}
